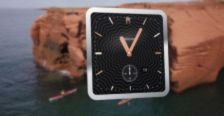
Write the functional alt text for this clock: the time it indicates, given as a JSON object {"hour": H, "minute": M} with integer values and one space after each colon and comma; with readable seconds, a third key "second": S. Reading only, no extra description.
{"hour": 11, "minute": 5}
